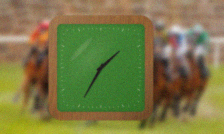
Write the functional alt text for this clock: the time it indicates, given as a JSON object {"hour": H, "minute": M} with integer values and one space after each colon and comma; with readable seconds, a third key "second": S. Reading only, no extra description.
{"hour": 1, "minute": 35}
